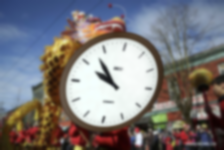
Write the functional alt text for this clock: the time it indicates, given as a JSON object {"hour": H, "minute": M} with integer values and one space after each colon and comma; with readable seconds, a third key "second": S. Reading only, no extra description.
{"hour": 9, "minute": 53}
